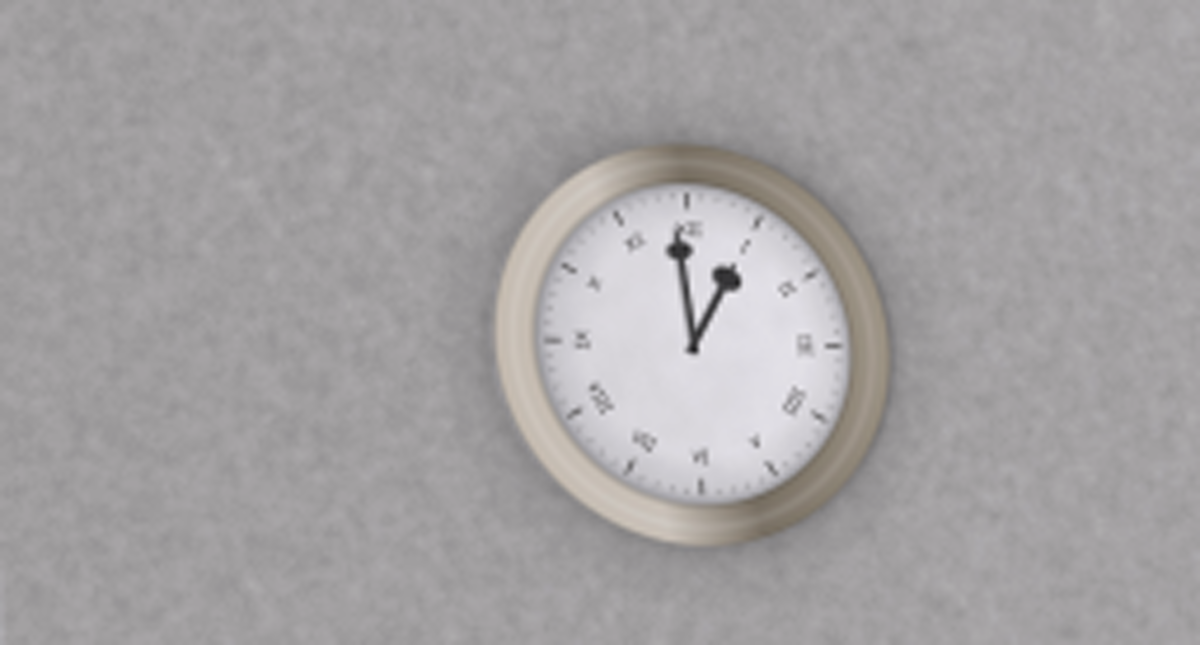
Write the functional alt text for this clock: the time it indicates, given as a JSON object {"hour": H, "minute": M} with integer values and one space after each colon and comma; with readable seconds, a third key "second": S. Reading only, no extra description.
{"hour": 12, "minute": 59}
